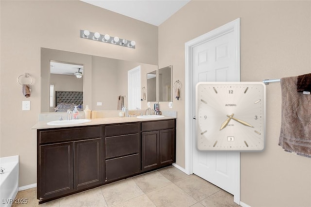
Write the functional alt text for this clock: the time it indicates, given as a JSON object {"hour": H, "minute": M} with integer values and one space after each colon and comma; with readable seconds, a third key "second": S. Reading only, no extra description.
{"hour": 7, "minute": 19}
